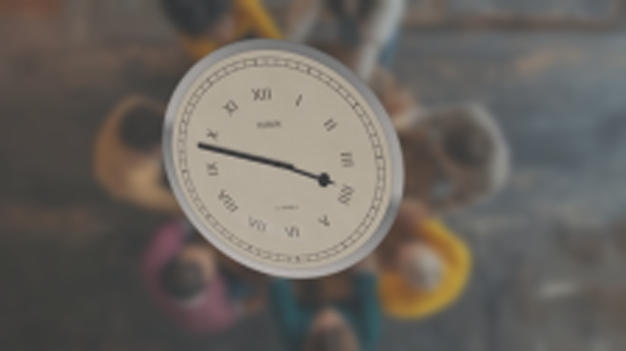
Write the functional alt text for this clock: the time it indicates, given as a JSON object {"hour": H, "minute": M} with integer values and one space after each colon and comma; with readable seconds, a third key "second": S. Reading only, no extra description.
{"hour": 3, "minute": 48}
